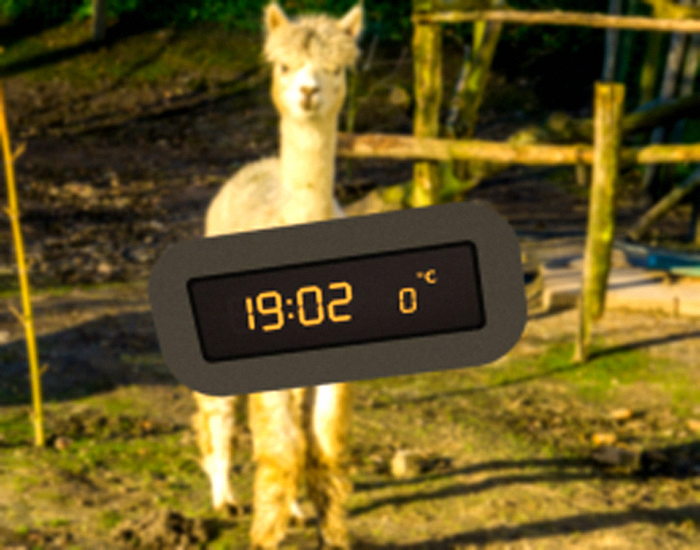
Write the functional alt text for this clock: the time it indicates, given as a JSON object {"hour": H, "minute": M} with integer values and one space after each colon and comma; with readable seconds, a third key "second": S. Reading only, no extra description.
{"hour": 19, "minute": 2}
